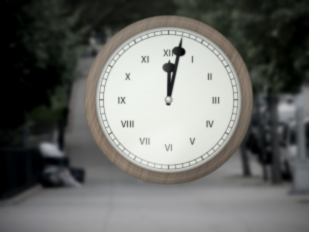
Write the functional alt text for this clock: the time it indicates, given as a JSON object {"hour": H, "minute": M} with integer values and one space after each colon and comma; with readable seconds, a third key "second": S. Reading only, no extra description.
{"hour": 12, "minute": 2}
